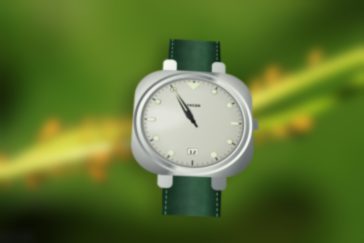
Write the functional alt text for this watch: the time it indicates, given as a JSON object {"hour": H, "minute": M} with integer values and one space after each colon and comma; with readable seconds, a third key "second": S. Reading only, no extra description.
{"hour": 10, "minute": 55}
